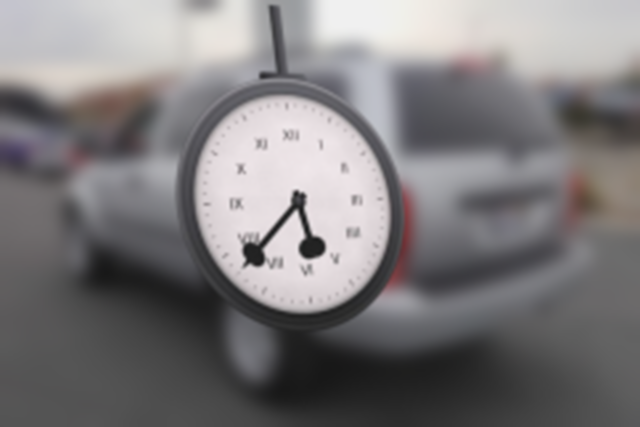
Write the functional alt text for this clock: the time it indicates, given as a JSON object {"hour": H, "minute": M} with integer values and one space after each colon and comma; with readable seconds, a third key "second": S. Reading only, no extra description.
{"hour": 5, "minute": 38}
